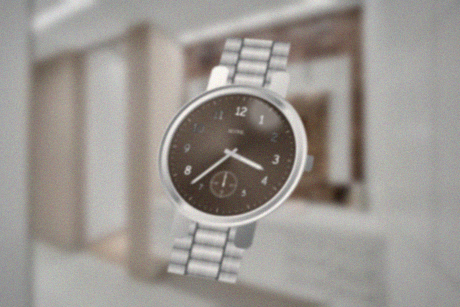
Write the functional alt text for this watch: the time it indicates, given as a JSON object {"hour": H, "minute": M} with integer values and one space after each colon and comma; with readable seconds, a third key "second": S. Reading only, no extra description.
{"hour": 3, "minute": 37}
